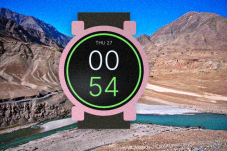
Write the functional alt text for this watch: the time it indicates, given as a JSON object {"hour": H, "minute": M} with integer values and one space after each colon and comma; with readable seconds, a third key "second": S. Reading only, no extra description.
{"hour": 0, "minute": 54}
